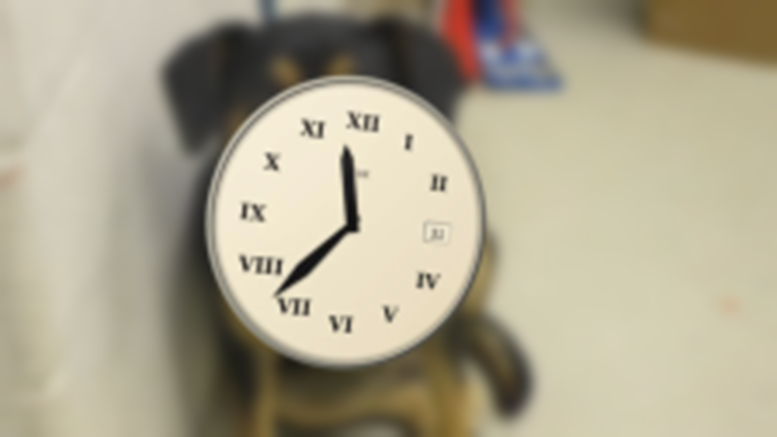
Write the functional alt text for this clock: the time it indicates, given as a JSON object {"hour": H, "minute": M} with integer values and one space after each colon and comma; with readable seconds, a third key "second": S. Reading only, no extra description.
{"hour": 11, "minute": 37}
